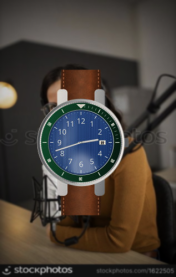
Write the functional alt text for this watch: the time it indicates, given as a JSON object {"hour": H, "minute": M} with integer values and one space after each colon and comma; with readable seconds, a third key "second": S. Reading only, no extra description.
{"hour": 2, "minute": 42}
